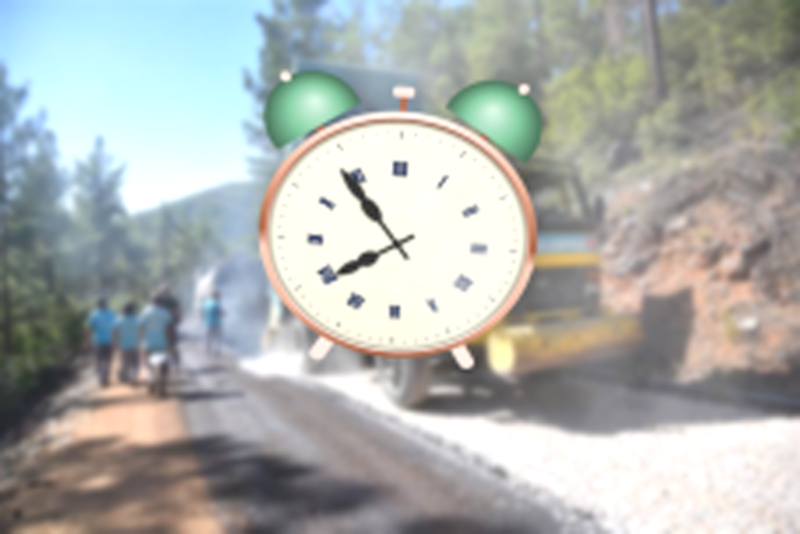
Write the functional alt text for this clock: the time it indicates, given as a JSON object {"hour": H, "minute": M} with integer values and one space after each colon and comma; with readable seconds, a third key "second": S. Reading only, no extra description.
{"hour": 7, "minute": 54}
